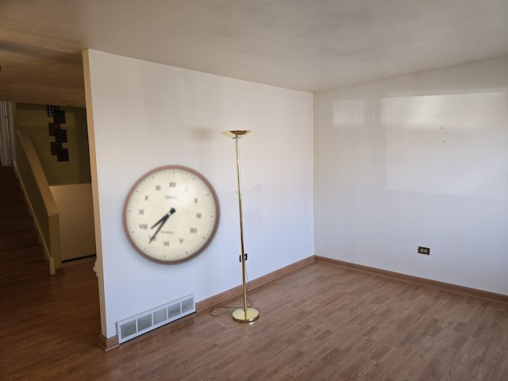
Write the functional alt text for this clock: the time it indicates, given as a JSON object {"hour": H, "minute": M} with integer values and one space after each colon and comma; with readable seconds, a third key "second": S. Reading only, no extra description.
{"hour": 7, "minute": 35}
